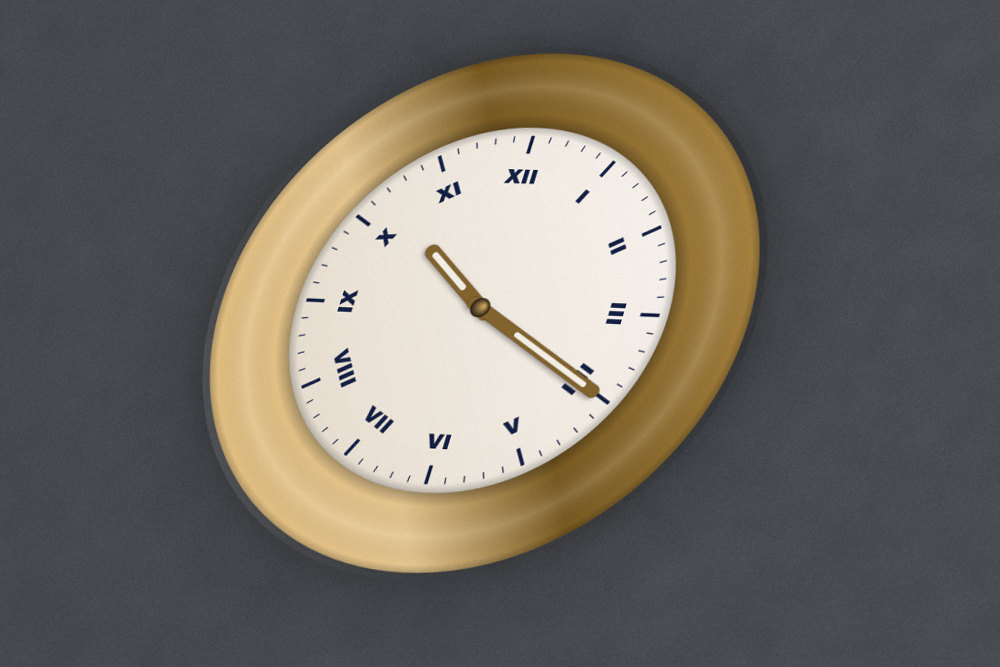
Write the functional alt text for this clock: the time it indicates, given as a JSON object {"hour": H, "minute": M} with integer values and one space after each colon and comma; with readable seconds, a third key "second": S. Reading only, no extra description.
{"hour": 10, "minute": 20}
